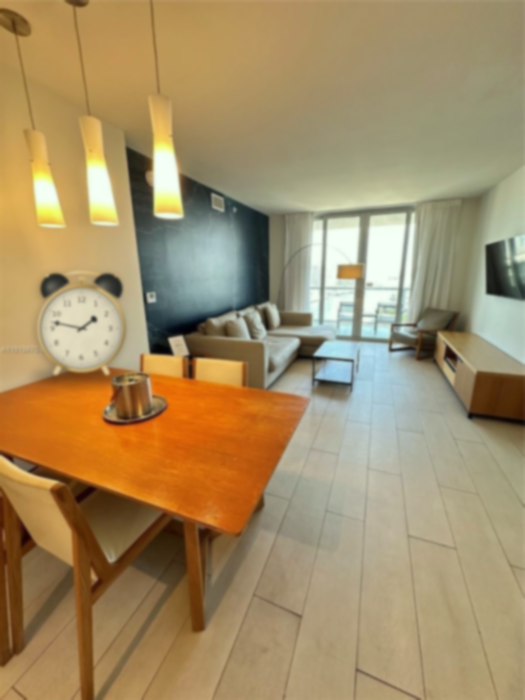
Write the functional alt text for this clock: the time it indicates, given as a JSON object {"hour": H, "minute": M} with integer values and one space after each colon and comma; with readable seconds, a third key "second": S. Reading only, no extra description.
{"hour": 1, "minute": 47}
